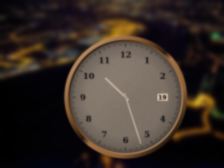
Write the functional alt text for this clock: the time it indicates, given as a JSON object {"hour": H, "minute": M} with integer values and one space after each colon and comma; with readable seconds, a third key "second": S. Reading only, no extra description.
{"hour": 10, "minute": 27}
